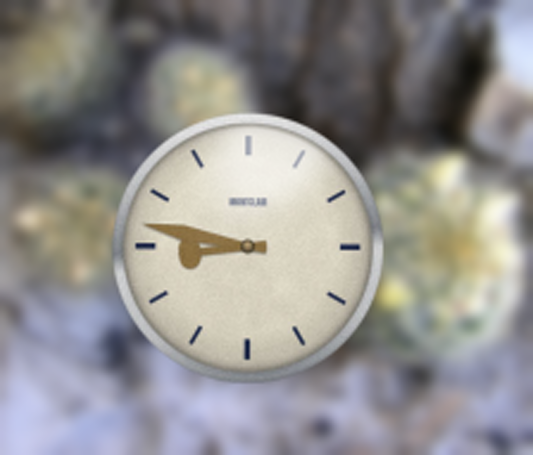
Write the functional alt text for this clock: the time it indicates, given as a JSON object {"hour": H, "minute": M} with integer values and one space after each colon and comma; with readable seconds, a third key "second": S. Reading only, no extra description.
{"hour": 8, "minute": 47}
